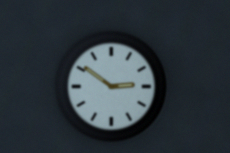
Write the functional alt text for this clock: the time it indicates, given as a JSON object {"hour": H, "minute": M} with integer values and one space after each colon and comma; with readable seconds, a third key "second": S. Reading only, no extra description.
{"hour": 2, "minute": 51}
